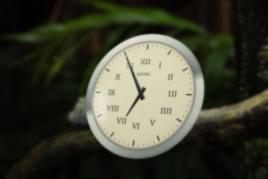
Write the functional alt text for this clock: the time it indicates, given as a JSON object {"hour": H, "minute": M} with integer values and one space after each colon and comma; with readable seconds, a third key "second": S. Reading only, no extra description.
{"hour": 6, "minute": 55}
